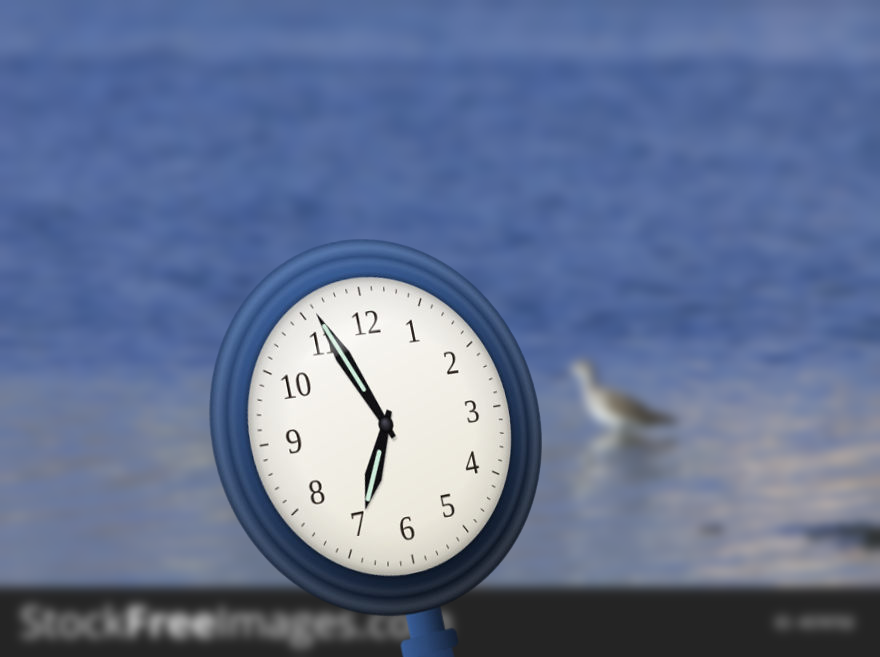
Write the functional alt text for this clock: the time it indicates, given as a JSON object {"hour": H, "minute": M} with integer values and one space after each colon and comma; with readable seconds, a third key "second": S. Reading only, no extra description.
{"hour": 6, "minute": 56}
